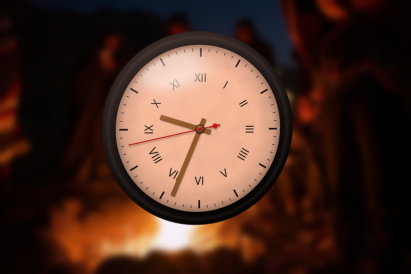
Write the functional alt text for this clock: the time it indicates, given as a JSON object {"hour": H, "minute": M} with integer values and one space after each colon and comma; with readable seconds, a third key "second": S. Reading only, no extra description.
{"hour": 9, "minute": 33, "second": 43}
